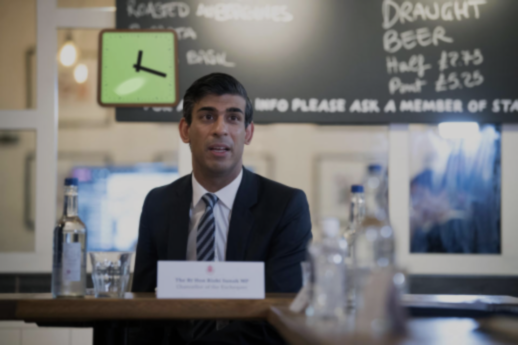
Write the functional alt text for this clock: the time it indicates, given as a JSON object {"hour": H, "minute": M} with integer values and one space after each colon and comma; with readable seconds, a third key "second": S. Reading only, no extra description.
{"hour": 12, "minute": 18}
